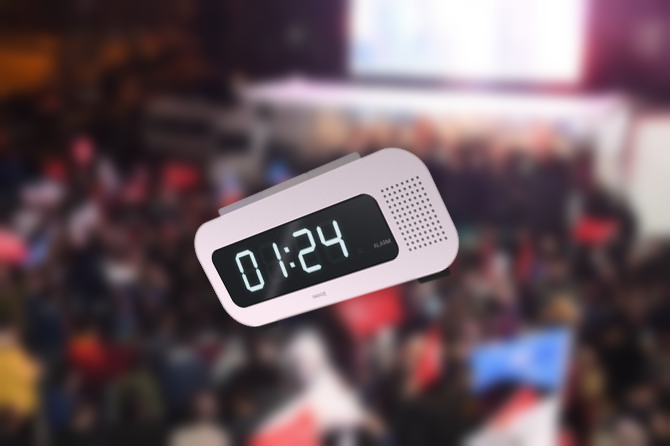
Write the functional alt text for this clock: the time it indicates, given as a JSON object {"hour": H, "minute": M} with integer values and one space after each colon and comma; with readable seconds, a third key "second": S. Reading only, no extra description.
{"hour": 1, "minute": 24}
